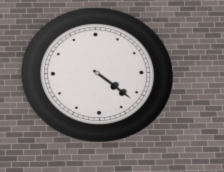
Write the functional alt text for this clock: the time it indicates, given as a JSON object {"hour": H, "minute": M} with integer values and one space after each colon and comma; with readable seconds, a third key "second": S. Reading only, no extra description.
{"hour": 4, "minute": 22}
